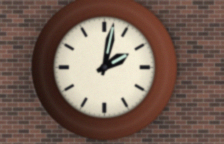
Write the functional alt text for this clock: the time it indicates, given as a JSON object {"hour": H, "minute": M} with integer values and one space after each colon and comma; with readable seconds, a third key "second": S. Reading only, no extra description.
{"hour": 2, "minute": 2}
